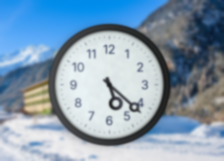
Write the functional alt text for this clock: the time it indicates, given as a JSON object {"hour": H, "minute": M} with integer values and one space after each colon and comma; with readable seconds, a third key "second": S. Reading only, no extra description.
{"hour": 5, "minute": 22}
